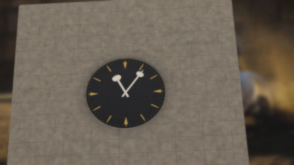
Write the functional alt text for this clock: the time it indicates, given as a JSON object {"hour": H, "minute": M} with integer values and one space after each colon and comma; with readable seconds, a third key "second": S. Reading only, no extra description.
{"hour": 11, "minute": 6}
